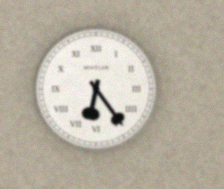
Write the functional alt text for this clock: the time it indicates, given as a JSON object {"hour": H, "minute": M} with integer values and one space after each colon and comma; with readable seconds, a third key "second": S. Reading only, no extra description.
{"hour": 6, "minute": 24}
